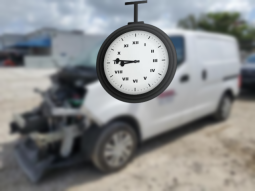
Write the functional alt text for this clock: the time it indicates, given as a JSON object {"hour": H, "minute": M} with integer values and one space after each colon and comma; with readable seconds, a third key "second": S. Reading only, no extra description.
{"hour": 8, "minute": 46}
